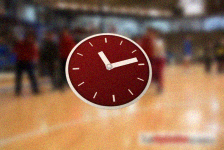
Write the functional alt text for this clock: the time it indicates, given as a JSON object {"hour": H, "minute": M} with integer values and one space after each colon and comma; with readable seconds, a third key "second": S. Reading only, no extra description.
{"hour": 11, "minute": 13}
